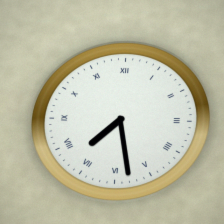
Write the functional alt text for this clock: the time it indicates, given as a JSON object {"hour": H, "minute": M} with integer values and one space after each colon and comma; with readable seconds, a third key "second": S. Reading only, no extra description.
{"hour": 7, "minute": 28}
